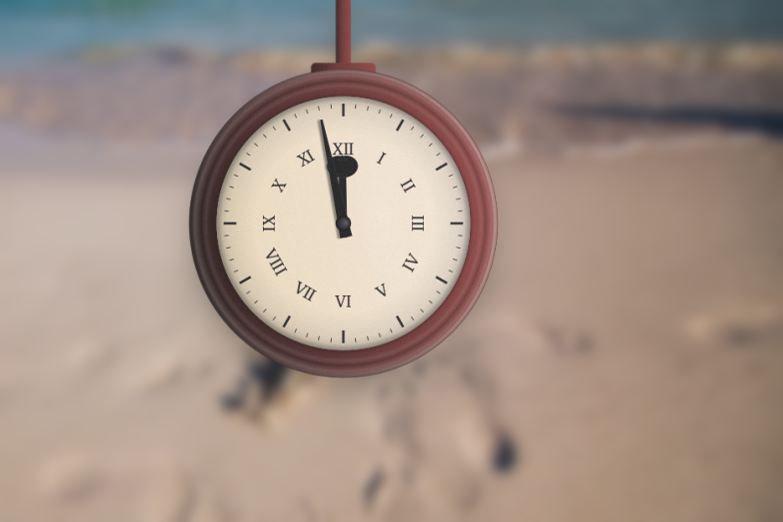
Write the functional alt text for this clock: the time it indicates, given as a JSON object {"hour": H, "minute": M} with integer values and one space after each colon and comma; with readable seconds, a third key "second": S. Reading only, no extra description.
{"hour": 11, "minute": 58}
